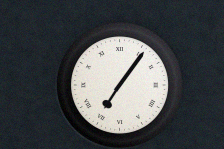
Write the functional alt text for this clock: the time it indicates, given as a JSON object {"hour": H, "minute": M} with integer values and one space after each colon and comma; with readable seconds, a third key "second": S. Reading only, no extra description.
{"hour": 7, "minute": 6}
